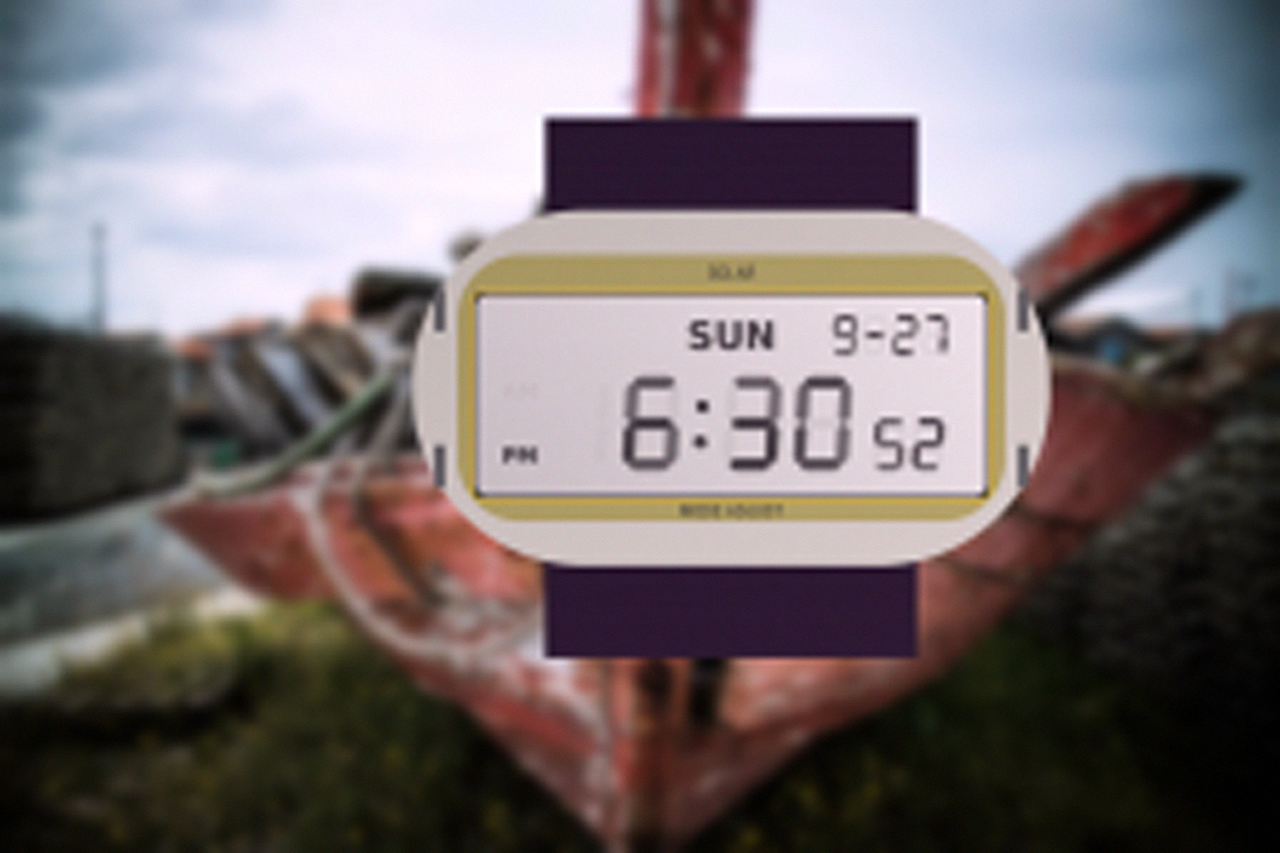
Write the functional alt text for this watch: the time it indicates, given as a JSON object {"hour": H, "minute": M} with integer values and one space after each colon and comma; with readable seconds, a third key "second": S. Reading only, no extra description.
{"hour": 6, "minute": 30, "second": 52}
